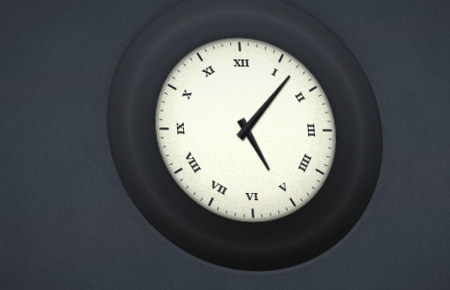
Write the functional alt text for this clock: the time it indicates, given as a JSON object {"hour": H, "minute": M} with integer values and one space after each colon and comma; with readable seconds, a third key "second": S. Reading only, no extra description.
{"hour": 5, "minute": 7}
